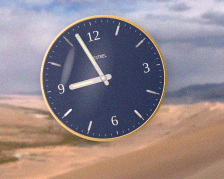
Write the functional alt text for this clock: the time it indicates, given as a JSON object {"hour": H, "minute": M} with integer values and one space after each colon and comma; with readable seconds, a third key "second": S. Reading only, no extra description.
{"hour": 8, "minute": 57}
